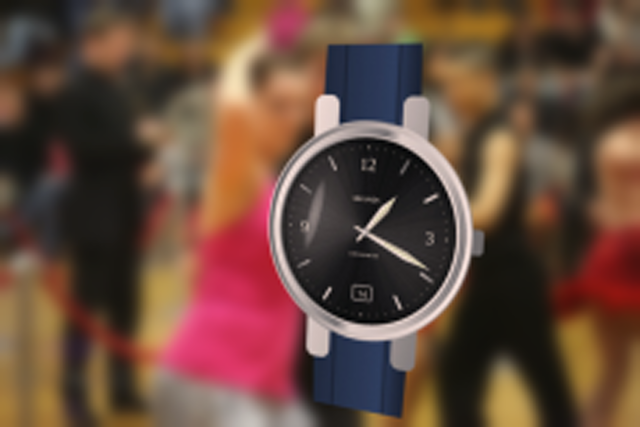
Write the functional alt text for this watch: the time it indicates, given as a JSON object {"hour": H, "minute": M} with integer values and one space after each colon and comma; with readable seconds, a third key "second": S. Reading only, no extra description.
{"hour": 1, "minute": 19}
